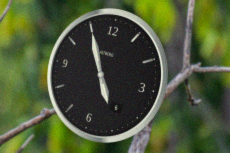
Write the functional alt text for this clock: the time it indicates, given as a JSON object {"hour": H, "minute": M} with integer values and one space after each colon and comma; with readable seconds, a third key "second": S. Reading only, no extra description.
{"hour": 4, "minute": 55}
